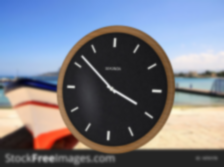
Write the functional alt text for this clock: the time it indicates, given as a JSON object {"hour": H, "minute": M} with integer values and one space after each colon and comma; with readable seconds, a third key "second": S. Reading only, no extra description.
{"hour": 3, "minute": 52}
